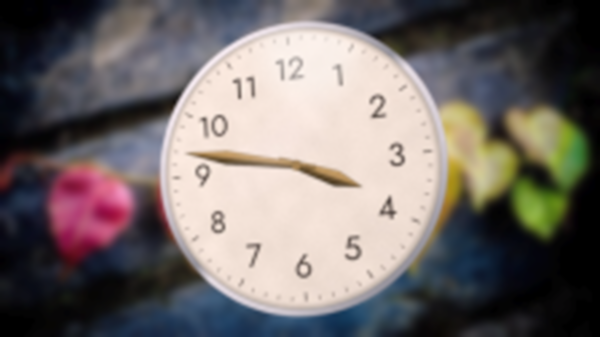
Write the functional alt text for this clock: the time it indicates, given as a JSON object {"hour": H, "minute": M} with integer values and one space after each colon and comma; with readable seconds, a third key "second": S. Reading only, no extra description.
{"hour": 3, "minute": 47}
